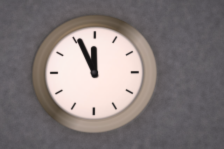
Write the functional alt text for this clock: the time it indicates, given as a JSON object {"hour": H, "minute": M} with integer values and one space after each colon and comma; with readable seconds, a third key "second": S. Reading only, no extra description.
{"hour": 11, "minute": 56}
